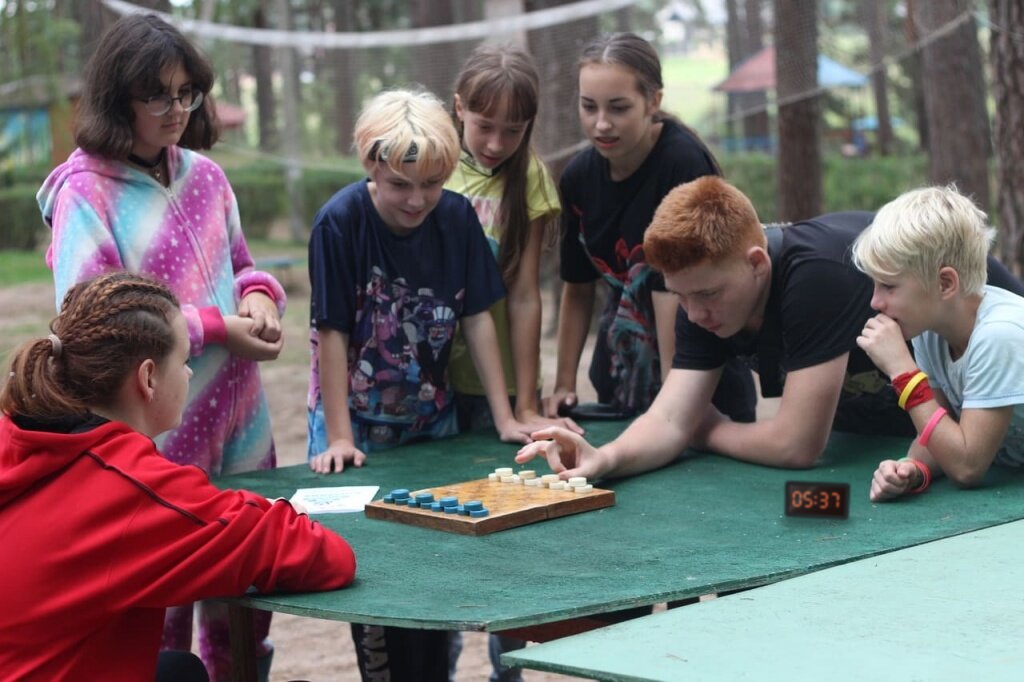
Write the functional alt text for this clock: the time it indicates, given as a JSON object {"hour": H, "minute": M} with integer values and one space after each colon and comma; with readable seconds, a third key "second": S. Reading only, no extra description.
{"hour": 5, "minute": 37}
